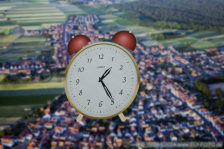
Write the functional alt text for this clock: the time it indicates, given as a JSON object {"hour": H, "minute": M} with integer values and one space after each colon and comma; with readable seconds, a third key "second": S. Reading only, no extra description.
{"hour": 1, "minute": 25}
